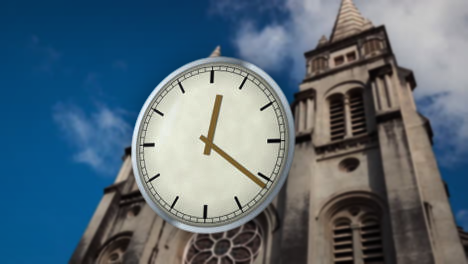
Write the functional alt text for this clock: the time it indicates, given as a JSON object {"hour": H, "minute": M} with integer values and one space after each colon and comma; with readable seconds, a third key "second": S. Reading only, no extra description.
{"hour": 12, "minute": 21}
